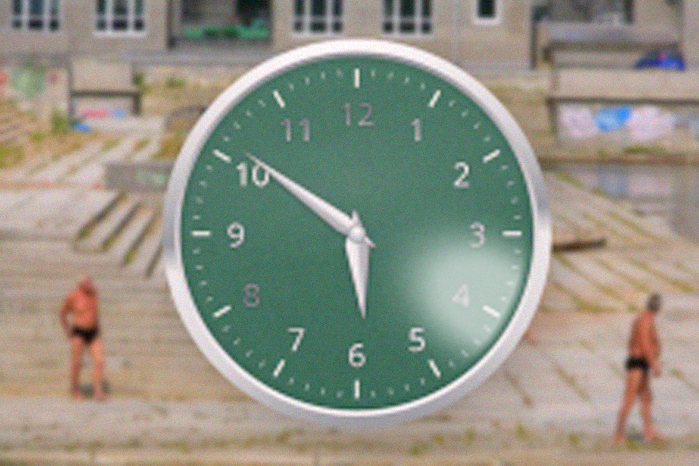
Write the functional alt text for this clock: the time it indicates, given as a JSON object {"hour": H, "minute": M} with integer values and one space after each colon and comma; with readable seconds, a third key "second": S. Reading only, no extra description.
{"hour": 5, "minute": 51}
